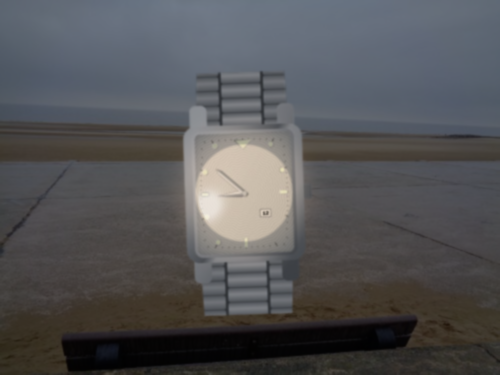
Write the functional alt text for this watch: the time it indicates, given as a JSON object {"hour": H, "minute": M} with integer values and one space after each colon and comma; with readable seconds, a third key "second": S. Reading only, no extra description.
{"hour": 8, "minute": 52}
